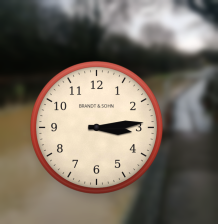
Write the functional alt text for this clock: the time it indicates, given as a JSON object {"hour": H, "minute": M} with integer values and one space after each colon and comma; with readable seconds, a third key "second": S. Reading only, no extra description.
{"hour": 3, "minute": 14}
